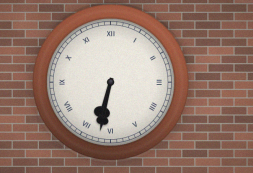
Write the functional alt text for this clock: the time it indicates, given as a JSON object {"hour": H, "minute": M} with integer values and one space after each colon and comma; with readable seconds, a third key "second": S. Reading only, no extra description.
{"hour": 6, "minute": 32}
